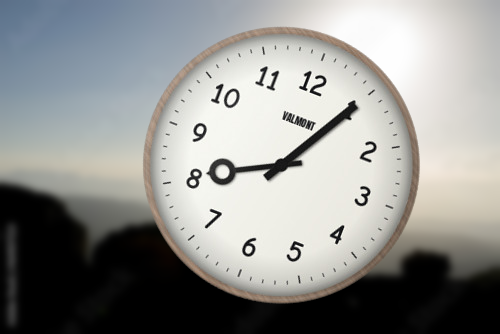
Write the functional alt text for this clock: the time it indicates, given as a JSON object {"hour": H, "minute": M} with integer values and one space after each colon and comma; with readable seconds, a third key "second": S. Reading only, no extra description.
{"hour": 8, "minute": 5}
